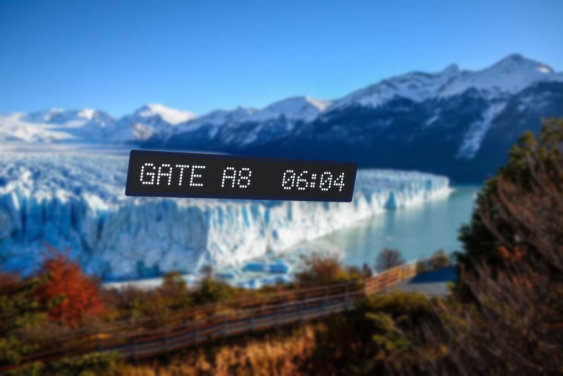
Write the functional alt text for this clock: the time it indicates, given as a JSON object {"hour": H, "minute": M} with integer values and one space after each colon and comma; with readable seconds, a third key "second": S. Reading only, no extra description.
{"hour": 6, "minute": 4}
